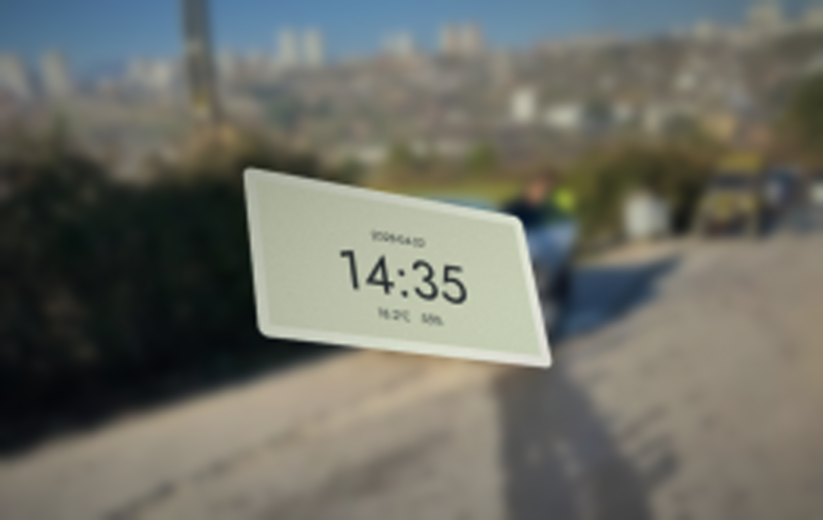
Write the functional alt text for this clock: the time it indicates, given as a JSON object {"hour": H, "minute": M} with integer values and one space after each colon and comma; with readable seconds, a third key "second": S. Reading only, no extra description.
{"hour": 14, "minute": 35}
